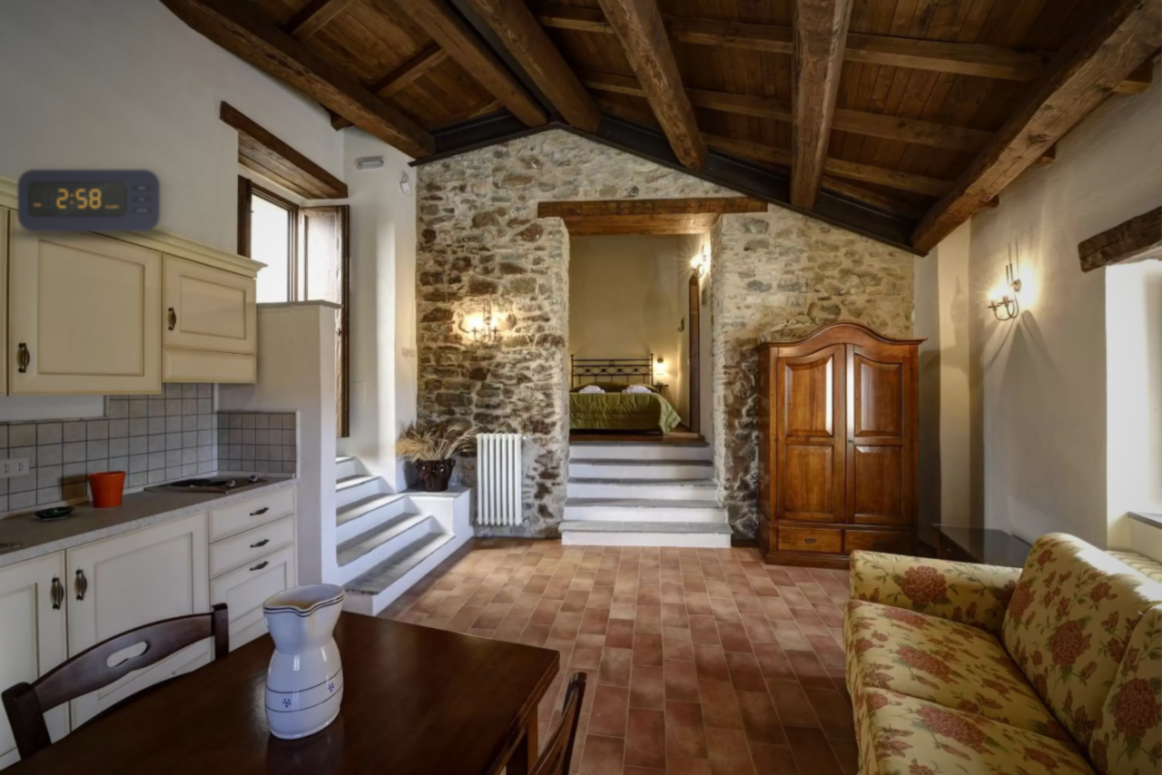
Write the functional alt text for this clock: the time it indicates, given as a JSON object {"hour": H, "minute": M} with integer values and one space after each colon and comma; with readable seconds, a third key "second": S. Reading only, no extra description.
{"hour": 2, "minute": 58}
